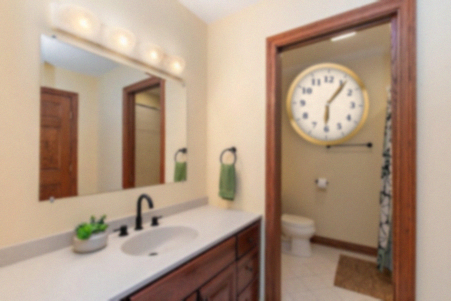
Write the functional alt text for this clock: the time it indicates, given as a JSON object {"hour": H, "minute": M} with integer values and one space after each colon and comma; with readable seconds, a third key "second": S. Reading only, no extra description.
{"hour": 6, "minute": 6}
